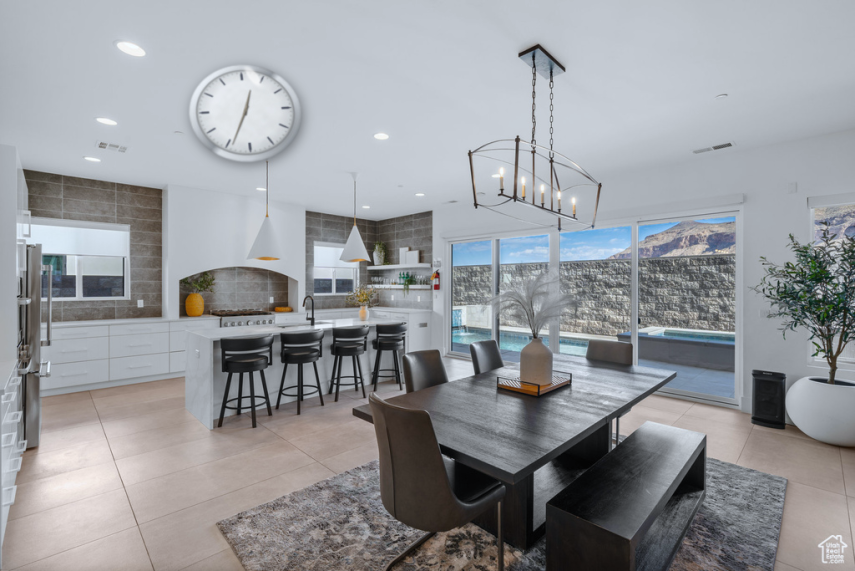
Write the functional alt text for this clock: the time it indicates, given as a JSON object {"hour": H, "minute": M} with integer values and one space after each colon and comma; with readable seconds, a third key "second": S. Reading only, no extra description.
{"hour": 12, "minute": 34}
